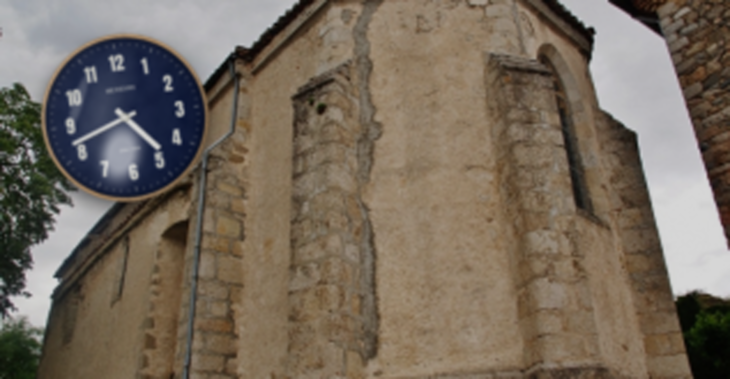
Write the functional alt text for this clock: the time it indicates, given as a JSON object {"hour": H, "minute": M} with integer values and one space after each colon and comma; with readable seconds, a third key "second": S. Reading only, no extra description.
{"hour": 4, "minute": 42}
